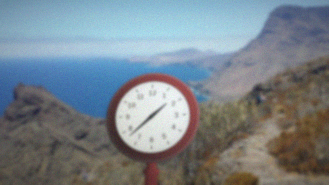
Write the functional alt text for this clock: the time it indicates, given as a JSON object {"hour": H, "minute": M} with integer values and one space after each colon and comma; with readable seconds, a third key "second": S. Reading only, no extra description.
{"hour": 1, "minute": 38}
